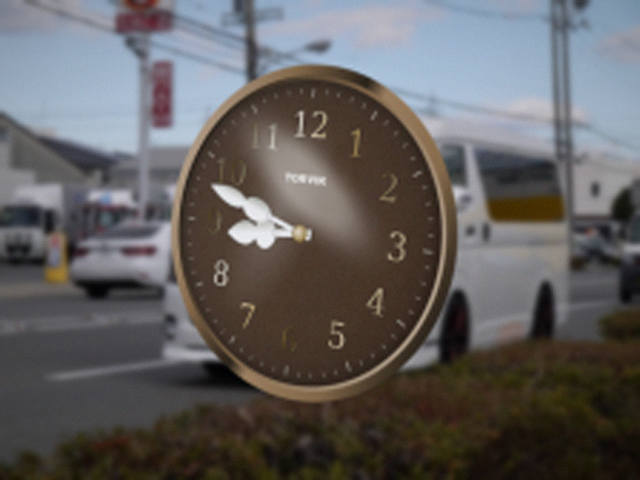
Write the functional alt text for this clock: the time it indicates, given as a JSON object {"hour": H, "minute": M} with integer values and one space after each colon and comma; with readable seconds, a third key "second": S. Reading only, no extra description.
{"hour": 8, "minute": 48}
